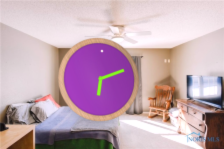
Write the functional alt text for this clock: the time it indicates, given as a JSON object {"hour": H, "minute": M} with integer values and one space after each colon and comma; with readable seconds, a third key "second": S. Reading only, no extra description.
{"hour": 6, "minute": 11}
